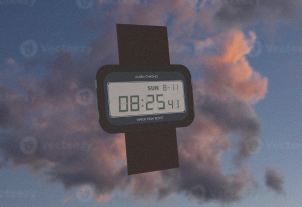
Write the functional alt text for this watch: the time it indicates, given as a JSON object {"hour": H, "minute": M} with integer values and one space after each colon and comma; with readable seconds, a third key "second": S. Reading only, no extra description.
{"hour": 8, "minute": 25, "second": 41}
